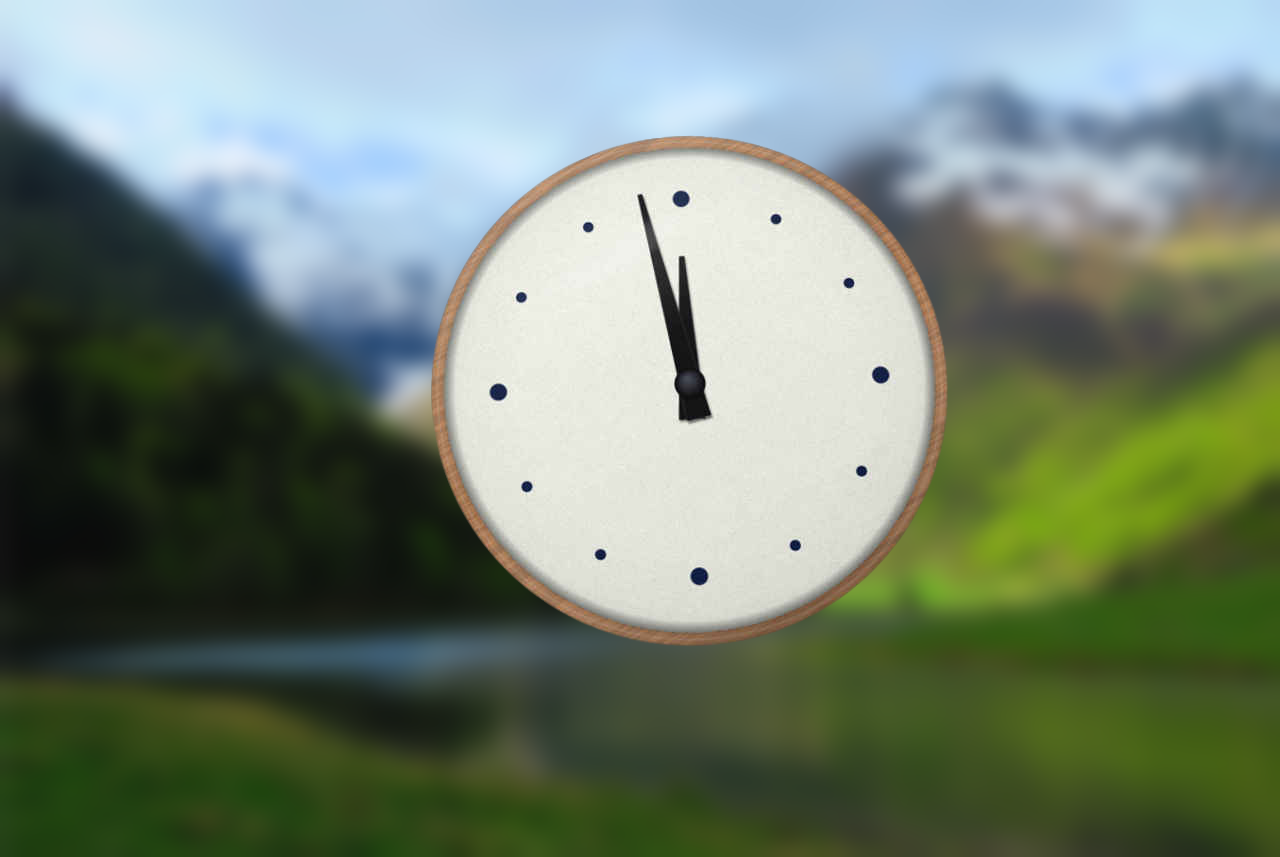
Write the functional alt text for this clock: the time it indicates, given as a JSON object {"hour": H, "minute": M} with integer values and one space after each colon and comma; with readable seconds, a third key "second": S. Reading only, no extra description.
{"hour": 11, "minute": 58}
